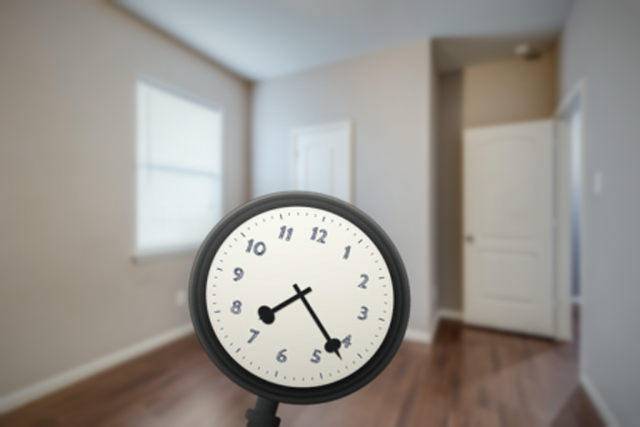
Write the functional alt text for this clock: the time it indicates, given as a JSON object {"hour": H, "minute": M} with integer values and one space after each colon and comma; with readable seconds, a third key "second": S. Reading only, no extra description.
{"hour": 7, "minute": 22}
